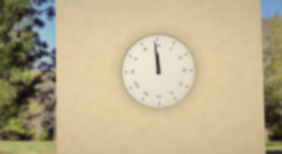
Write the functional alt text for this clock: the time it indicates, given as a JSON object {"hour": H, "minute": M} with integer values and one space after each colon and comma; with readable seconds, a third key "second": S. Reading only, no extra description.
{"hour": 11, "minute": 59}
